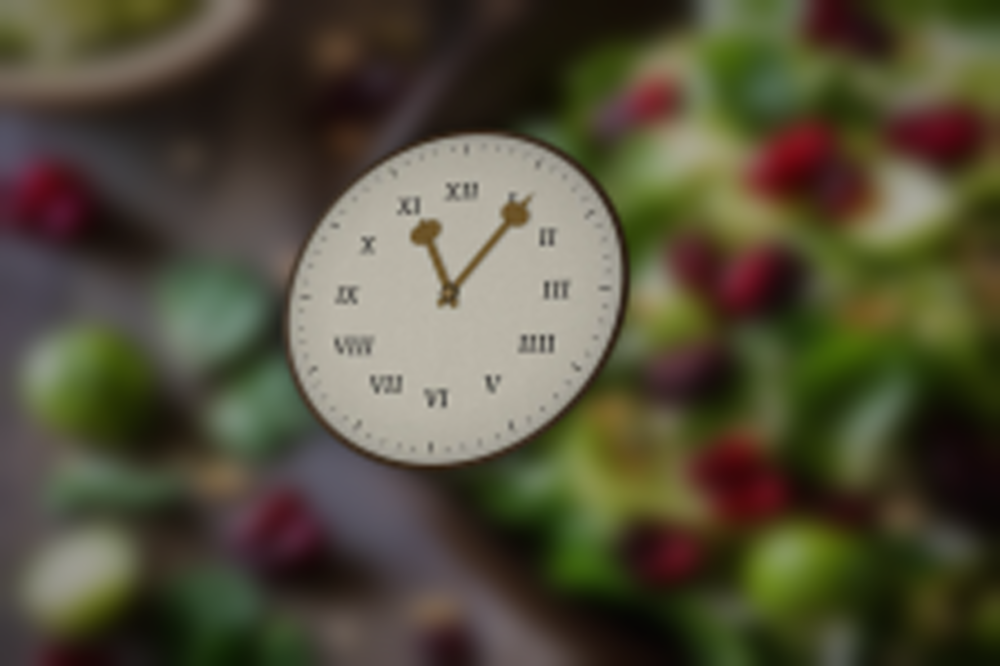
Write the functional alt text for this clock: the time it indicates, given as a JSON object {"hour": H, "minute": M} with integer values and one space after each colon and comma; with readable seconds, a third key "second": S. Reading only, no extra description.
{"hour": 11, "minute": 6}
